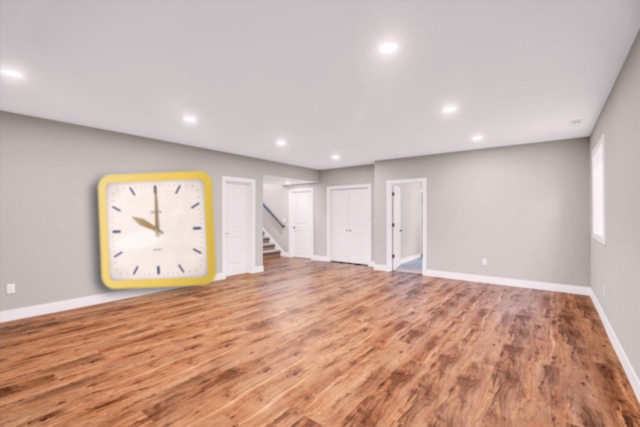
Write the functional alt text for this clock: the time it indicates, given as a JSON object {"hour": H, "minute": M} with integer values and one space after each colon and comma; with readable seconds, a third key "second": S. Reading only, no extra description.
{"hour": 10, "minute": 0}
